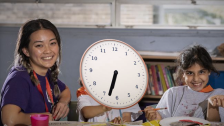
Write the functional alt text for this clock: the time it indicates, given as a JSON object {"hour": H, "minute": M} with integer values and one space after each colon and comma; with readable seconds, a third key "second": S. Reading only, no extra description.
{"hour": 6, "minute": 33}
